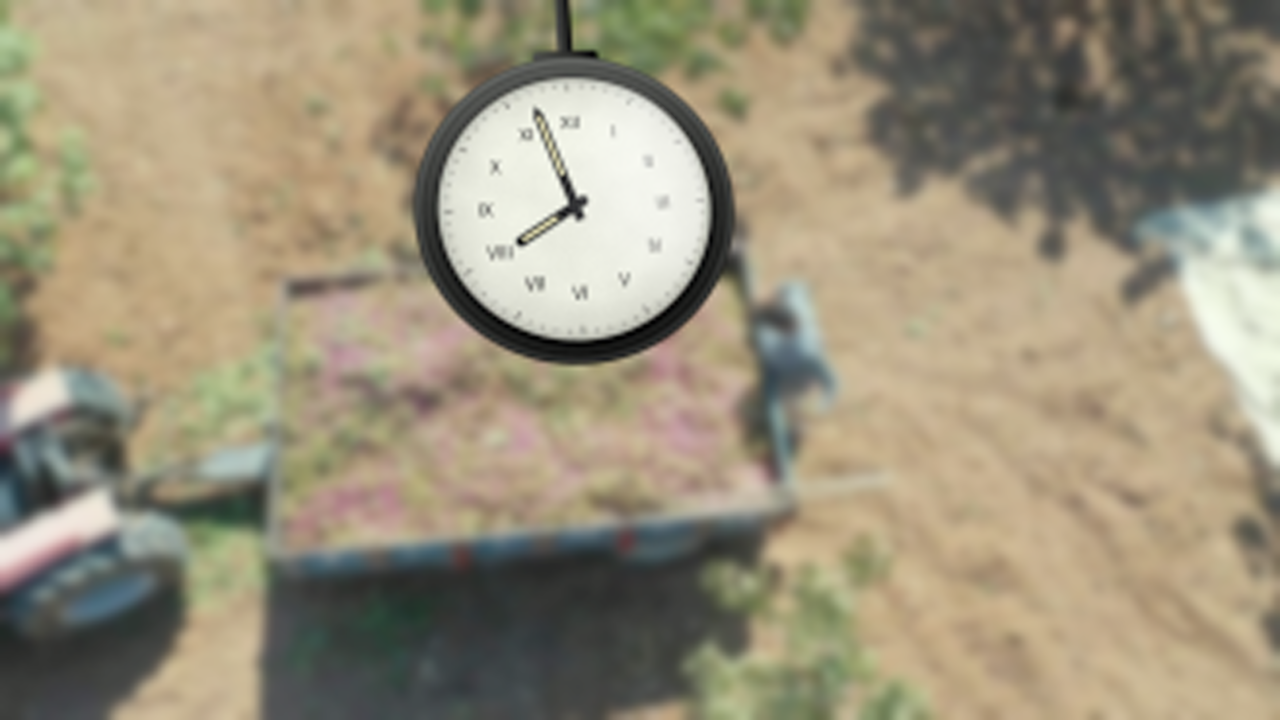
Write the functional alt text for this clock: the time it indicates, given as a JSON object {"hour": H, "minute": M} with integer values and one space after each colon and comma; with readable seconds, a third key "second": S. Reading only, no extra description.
{"hour": 7, "minute": 57}
